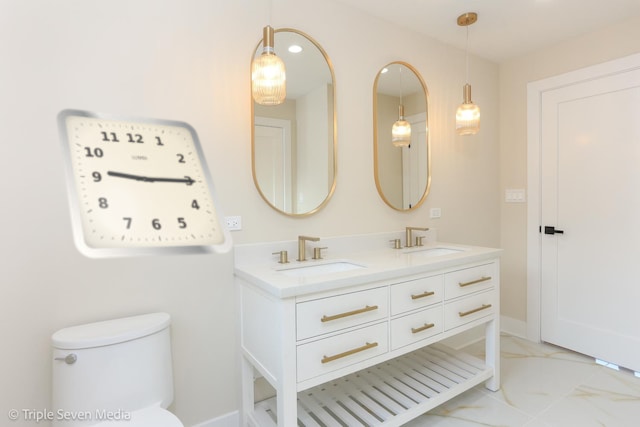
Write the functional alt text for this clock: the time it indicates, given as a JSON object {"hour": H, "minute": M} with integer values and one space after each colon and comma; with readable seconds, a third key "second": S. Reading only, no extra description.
{"hour": 9, "minute": 15}
